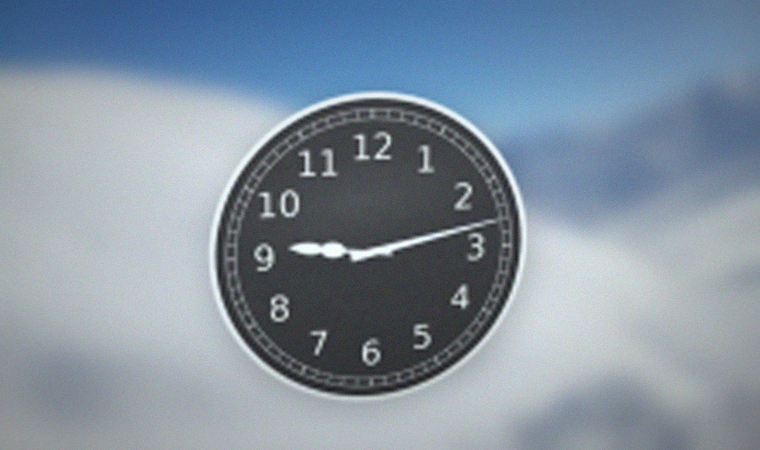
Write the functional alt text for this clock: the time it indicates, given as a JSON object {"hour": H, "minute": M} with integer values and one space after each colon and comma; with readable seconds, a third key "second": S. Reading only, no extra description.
{"hour": 9, "minute": 13}
